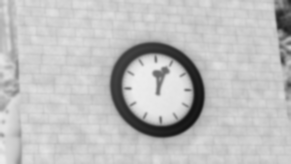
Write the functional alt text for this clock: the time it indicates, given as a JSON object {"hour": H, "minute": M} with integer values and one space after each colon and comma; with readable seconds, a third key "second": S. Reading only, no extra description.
{"hour": 12, "minute": 4}
